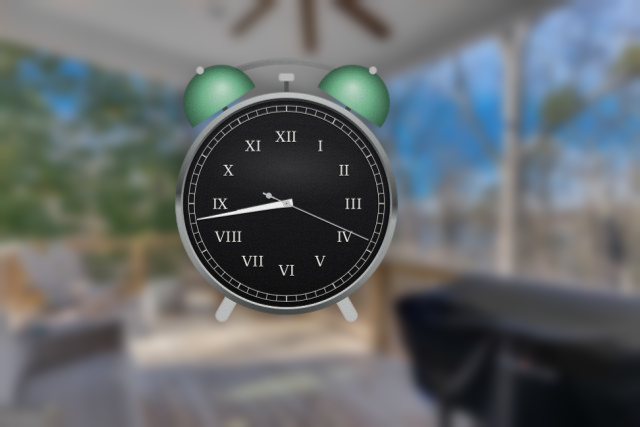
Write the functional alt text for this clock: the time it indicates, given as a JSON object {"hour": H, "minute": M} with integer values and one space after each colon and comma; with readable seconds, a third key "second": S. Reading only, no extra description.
{"hour": 8, "minute": 43, "second": 19}
